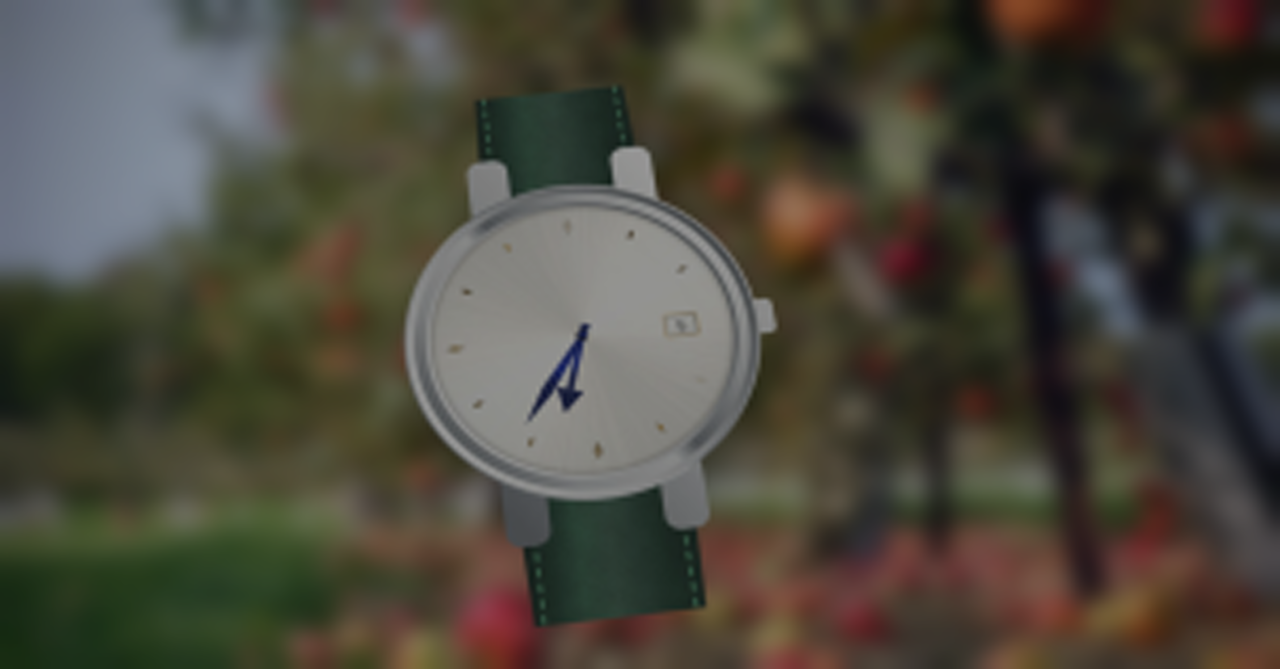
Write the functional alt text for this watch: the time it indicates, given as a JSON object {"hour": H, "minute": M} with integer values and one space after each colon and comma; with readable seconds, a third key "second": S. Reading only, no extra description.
{"hour": 6, "minute": 36}
